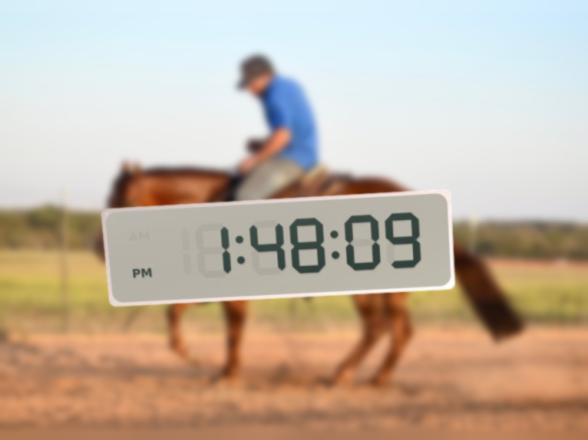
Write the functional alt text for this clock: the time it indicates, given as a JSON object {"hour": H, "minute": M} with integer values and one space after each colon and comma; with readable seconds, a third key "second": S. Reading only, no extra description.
{"hour": 1, "minute": 48, "second": 9}
